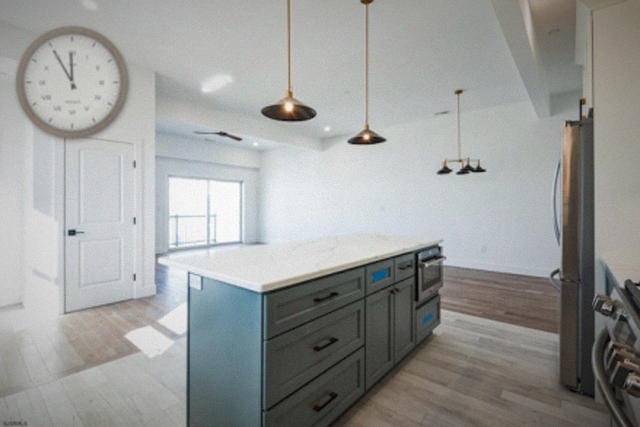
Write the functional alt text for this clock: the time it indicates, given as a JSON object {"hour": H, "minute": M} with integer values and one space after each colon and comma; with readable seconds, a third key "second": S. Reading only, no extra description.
{"hour": 11, "minute": 55}
